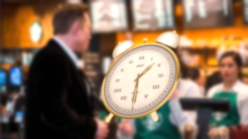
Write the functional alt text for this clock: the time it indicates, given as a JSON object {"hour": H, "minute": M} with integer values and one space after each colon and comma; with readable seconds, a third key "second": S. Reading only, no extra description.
{"hour": 1, "minute": 30}
